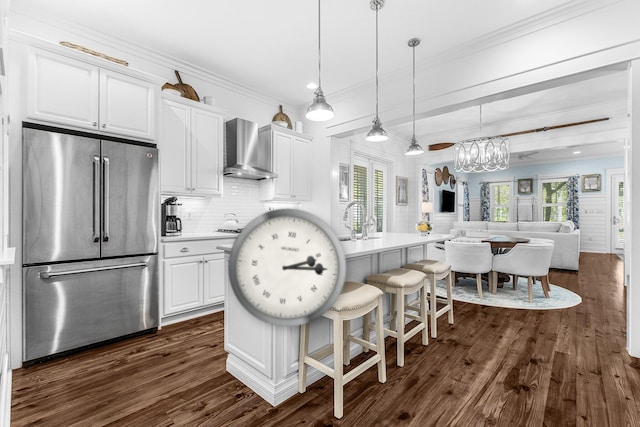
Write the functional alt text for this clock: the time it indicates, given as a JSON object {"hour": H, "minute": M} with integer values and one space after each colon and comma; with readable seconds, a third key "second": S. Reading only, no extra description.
{"hour": 2, "minute": 14}
